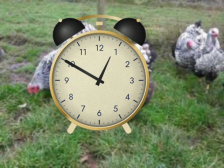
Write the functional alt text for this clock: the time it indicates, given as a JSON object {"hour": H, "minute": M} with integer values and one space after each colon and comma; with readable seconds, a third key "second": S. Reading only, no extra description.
{"hour": 12, "minute": 50}
